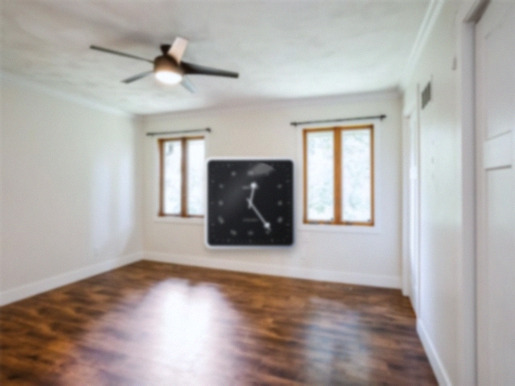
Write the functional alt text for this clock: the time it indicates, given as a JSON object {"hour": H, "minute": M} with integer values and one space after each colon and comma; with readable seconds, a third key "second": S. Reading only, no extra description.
{"hour": 12, "minute": 24}
